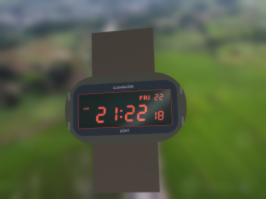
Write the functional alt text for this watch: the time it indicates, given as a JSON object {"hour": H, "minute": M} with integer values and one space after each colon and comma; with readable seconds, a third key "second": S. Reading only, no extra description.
{"hour": 21, "minute": 22, "second": 18}
